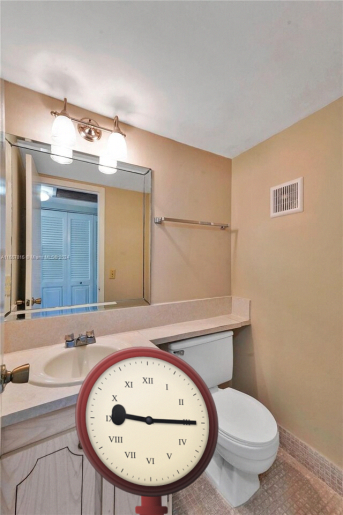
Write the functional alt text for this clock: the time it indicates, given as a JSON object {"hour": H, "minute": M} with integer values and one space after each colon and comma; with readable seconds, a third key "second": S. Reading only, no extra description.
{"hour": 9, "minute": 15}
